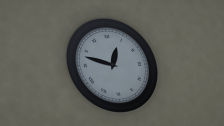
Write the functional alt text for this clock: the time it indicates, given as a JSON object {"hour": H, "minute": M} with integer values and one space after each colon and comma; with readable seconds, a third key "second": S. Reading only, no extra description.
{"hour": 12, "minute": 48}
